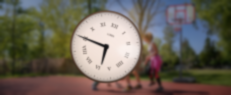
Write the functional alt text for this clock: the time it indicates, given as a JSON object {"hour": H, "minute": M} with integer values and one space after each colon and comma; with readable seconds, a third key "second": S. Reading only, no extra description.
{"hour": 5, "minute": 45}
